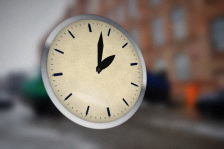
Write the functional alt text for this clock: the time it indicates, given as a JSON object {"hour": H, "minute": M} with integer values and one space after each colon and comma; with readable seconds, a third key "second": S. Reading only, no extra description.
{"hour": 2, "minute": 3}
